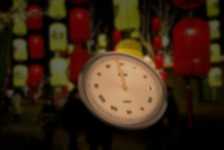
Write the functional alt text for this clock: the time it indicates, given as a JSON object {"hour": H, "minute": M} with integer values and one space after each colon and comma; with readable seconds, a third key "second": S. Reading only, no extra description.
{"hour": 11, "minute": 59}
